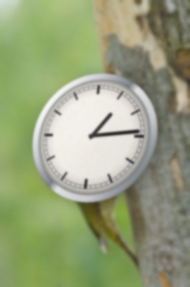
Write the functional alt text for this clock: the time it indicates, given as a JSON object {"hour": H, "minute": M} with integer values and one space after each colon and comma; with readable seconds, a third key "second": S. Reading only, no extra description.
{"hour": 1, "minute": 14}
